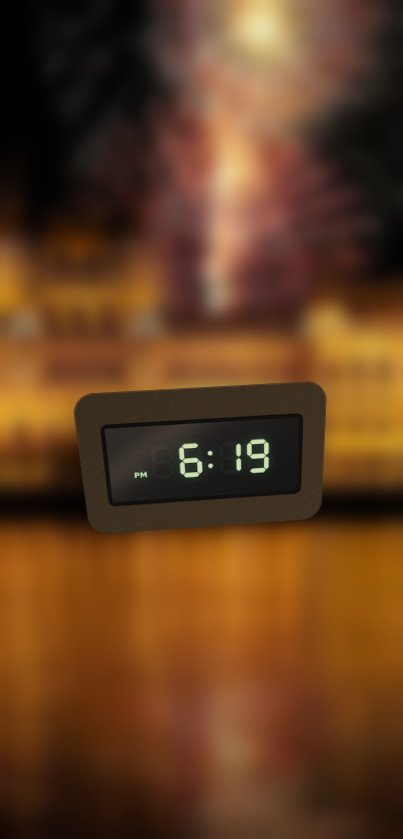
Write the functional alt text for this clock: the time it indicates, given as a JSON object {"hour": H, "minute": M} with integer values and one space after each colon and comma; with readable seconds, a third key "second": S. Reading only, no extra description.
{"hour": 6, "minute": 19}
